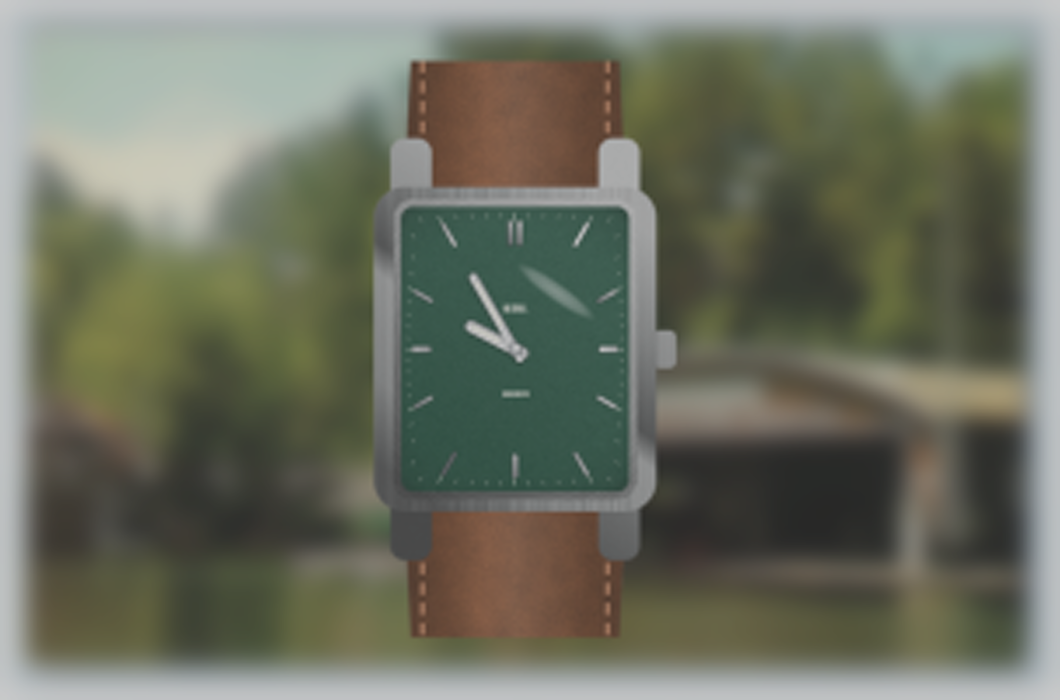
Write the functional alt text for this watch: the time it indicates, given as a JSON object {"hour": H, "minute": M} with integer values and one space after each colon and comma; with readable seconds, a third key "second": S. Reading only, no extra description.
{"hour": 9, "minute": 55}
